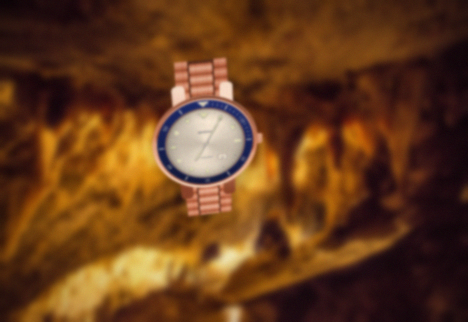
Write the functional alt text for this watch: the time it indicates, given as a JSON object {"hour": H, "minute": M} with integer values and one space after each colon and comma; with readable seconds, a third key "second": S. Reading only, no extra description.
{"hour": 7, "minute": 5}
